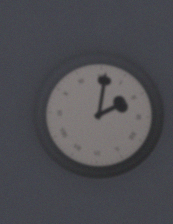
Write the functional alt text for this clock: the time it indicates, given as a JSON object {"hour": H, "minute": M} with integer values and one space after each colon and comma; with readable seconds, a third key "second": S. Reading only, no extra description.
{"hour": 2, "minute": 1}
